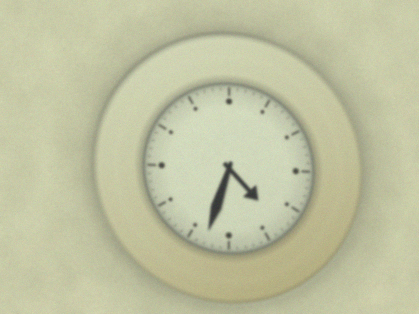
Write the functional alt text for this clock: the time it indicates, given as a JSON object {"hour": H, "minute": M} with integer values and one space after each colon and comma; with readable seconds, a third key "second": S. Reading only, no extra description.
{"hour": 4, "minute": 33}
